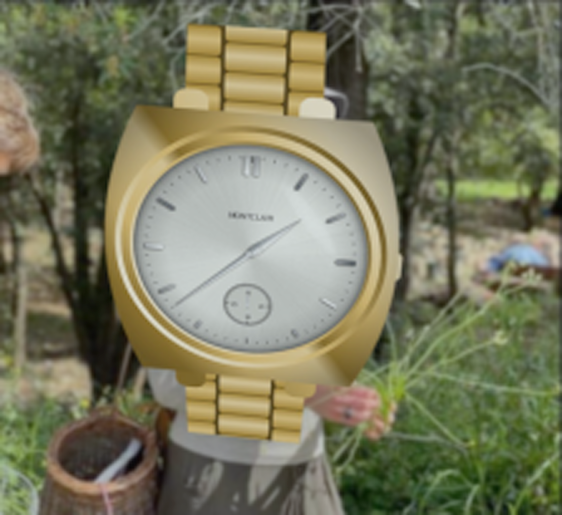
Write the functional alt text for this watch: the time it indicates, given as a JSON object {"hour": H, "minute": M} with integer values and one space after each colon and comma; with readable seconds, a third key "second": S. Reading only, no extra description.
{"hour": 1, "minute": 38}
